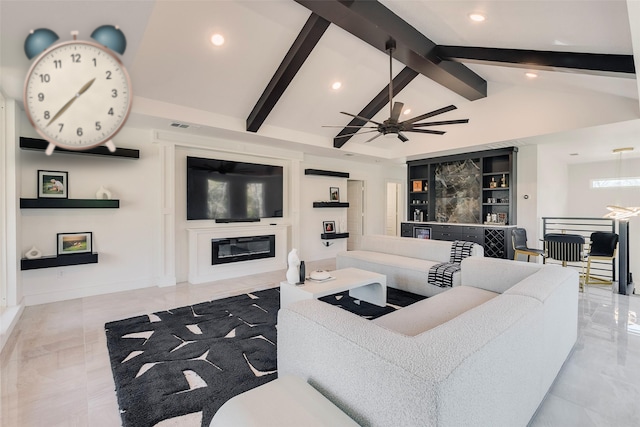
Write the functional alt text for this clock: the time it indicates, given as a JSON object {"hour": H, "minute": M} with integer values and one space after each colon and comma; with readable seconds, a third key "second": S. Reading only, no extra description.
{"hour": 1, "minute": 38}
